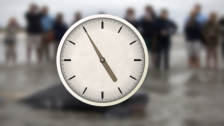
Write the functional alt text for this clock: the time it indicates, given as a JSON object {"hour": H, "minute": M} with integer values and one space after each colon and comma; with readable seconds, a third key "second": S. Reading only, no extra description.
{"hour": 4, "minute": 55}
